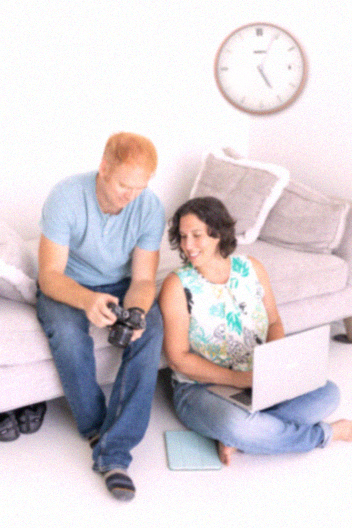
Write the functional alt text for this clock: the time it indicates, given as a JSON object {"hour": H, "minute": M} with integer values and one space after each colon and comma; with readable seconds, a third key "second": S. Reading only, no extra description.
{"hour": 5, "minute": 4}
